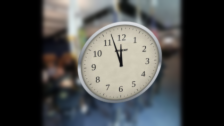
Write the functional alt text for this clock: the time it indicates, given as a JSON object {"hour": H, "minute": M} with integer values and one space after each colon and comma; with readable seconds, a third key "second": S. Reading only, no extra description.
{"hour": 11, "minute": 57}
